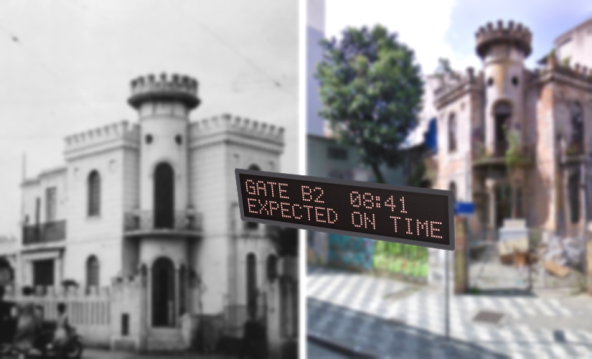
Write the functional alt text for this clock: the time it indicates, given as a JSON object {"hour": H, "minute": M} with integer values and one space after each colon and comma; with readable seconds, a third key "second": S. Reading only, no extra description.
{"hour": 8, "minute": 41}
